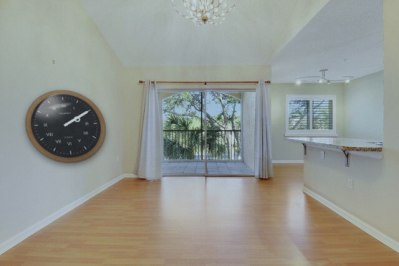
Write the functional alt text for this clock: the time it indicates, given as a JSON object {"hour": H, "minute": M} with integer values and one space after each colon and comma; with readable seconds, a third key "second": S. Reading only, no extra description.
{"hour": 2, "minute": 10}
